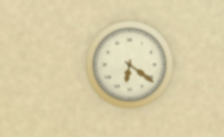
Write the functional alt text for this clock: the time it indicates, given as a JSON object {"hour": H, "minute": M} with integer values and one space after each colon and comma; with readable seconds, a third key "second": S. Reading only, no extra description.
{"hour": 6, "minute": 21}
